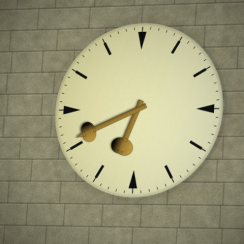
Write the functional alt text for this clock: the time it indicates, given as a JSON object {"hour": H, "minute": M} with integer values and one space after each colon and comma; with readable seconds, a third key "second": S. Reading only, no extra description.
{"hour": 6, "minute": 41}
